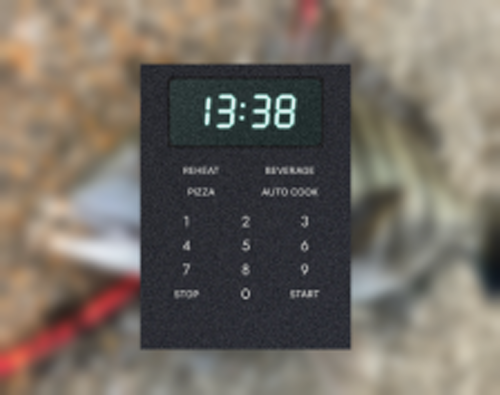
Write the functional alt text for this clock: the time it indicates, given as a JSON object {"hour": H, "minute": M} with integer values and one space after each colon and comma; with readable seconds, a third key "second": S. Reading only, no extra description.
{"hour": 13, "minute": 38}
